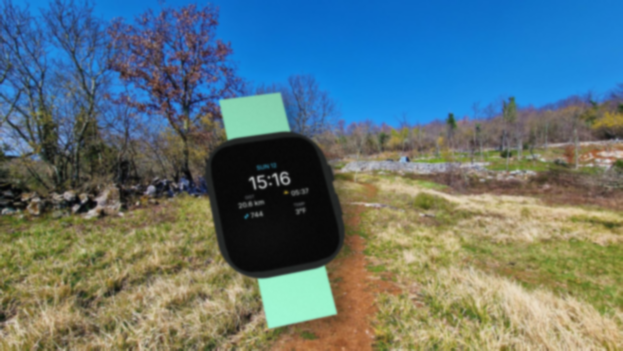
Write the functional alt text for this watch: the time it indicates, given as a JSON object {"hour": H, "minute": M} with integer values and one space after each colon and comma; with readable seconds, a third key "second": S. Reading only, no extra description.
{"hour": 15, "minute": 16}
